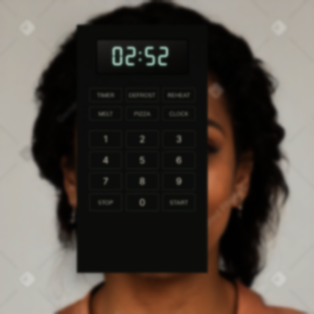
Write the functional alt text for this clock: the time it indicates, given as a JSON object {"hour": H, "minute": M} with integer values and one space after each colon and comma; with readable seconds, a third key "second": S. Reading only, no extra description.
{"hour": 2, "minute": 52}
